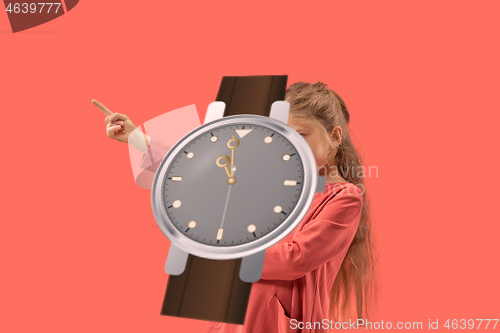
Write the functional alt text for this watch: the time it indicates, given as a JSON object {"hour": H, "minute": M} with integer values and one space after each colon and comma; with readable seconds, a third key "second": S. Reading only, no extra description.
{"hour": 10, "minute": 58, "second": 30}
